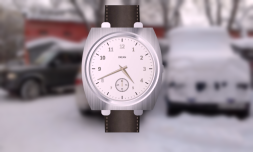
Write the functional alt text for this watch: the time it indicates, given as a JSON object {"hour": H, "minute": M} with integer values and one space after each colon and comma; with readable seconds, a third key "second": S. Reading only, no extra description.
{"hour": 4, "minute": 41}
